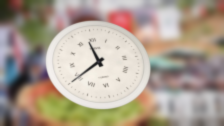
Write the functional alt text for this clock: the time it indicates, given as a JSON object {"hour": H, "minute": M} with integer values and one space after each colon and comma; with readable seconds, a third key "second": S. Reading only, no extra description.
{"hour": 11, "minute": 40}
